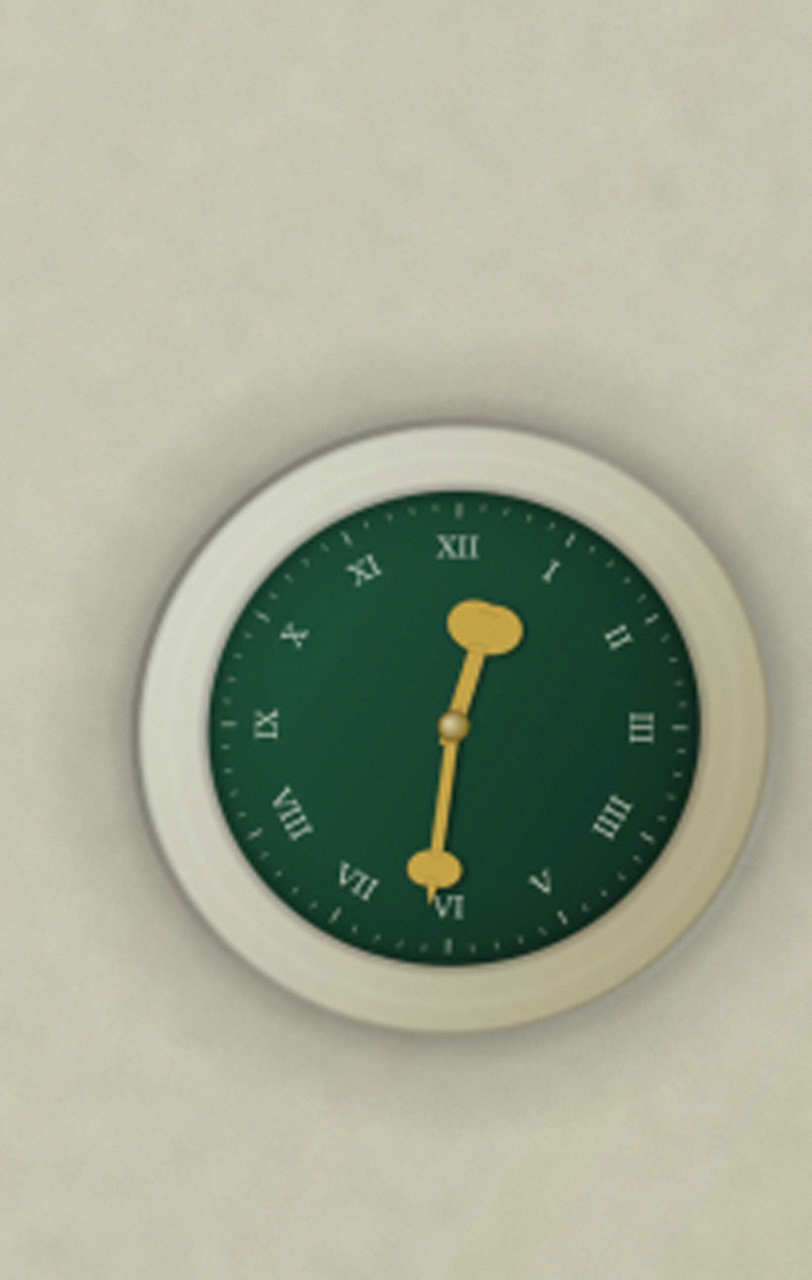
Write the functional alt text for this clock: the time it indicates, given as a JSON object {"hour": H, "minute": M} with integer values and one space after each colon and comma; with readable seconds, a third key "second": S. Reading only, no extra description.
{"hour": 12, "minute": 31}
